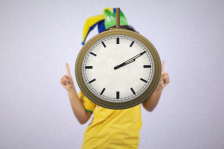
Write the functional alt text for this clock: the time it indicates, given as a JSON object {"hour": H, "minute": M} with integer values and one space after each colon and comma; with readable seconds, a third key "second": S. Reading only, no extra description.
{"hour": 2, "minute": 10}
